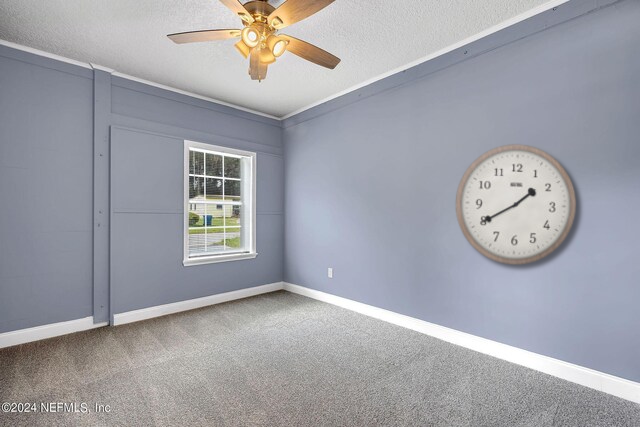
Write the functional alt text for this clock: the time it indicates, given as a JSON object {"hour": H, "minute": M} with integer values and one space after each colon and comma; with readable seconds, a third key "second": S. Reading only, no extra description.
{"hour": 1, "minute": 40}
